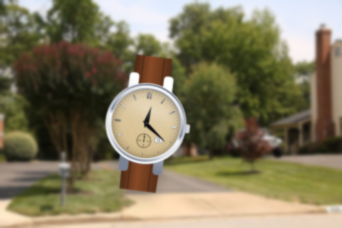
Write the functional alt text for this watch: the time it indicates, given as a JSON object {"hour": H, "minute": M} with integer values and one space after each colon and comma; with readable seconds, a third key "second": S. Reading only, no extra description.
{"hour": 12, "minute": 21}
